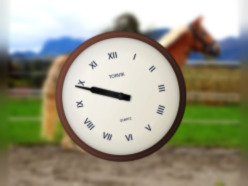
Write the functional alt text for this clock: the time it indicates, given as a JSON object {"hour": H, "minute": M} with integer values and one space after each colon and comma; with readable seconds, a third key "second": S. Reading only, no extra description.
{"hour": 9, "minute": 49}
